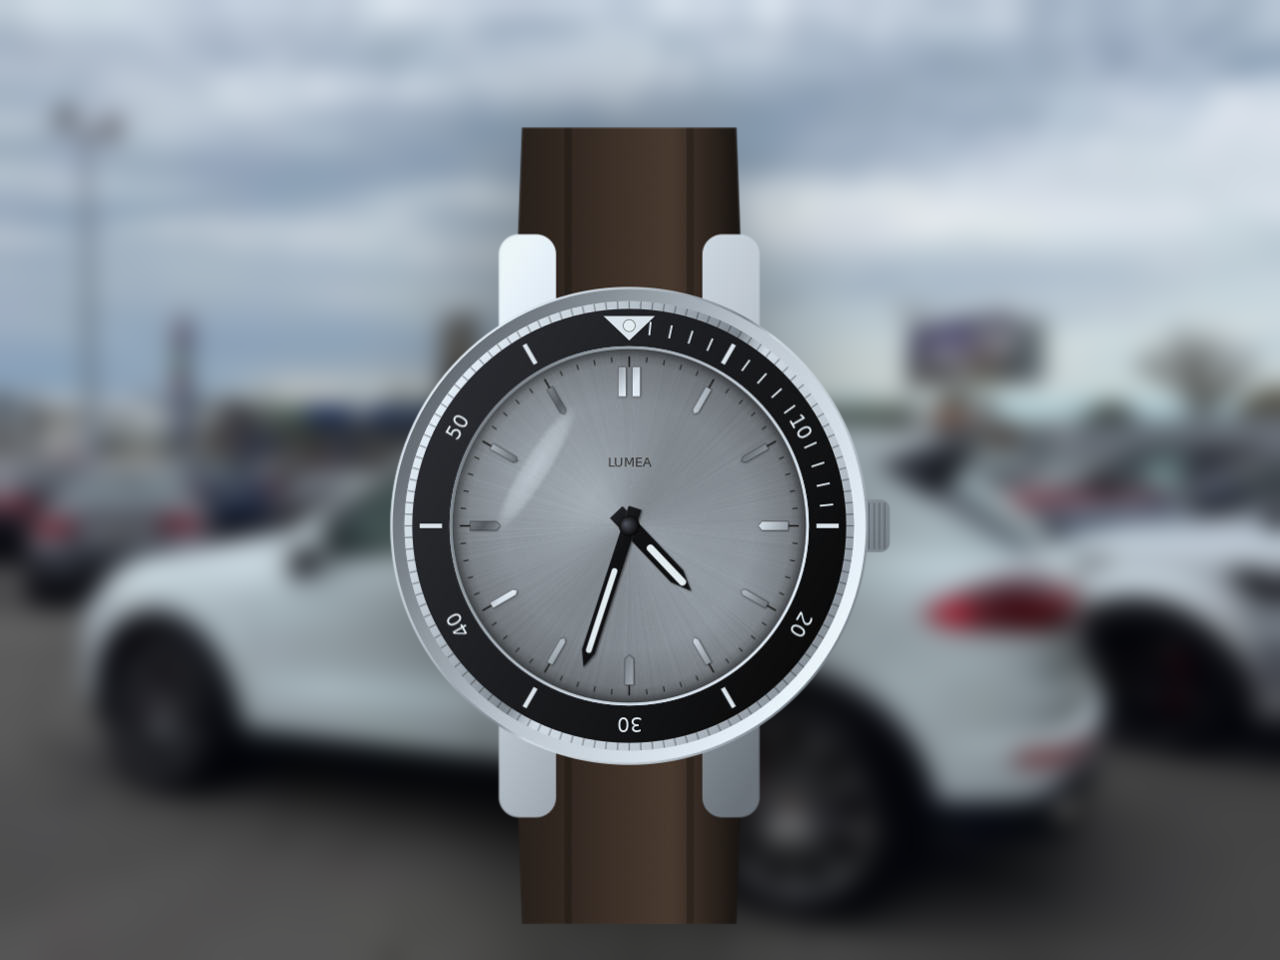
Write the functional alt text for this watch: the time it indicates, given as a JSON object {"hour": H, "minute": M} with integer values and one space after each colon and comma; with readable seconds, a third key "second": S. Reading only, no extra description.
{"hour": 4, "minute": 33}
